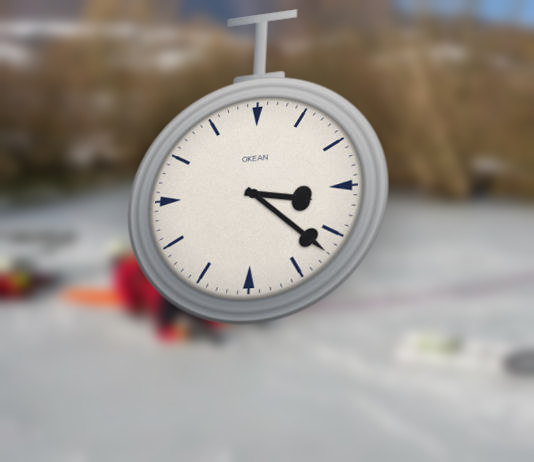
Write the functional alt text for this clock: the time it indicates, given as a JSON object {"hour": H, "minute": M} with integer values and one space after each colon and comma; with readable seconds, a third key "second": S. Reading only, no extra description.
{"hour": 3, "minute": 22}
